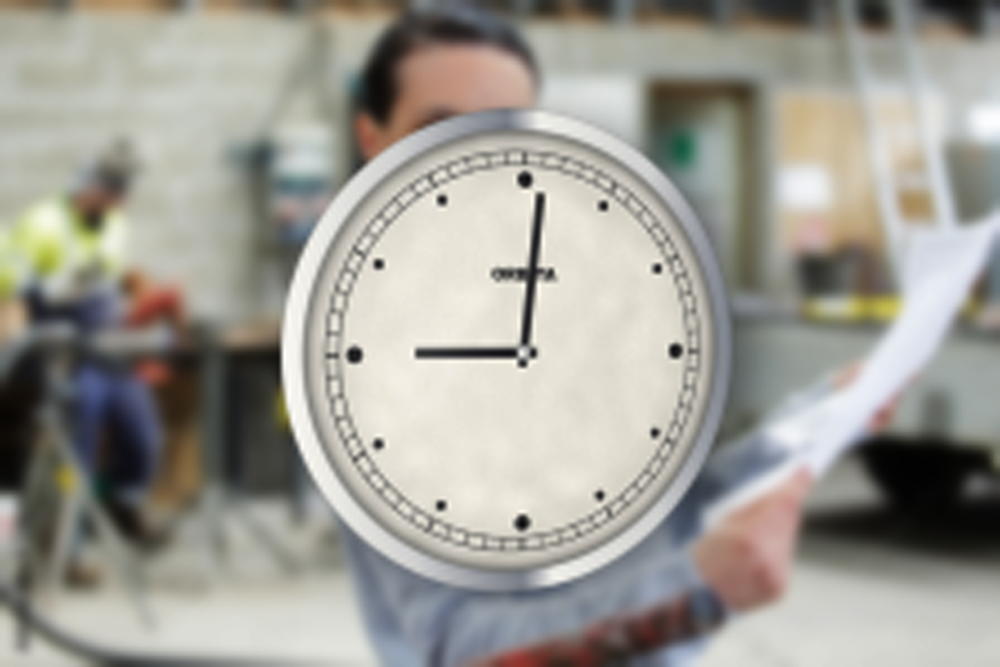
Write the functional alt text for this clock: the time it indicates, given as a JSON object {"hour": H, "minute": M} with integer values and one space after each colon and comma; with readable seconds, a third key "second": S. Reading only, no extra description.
{"hour": 9, "minute": 1}
